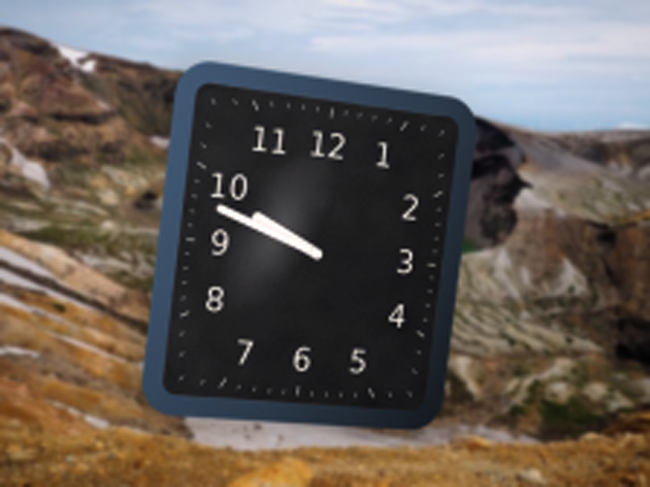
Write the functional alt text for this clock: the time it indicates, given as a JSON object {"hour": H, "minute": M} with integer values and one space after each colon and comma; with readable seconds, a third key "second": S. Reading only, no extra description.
{"hour": 9, "minute": 48}
